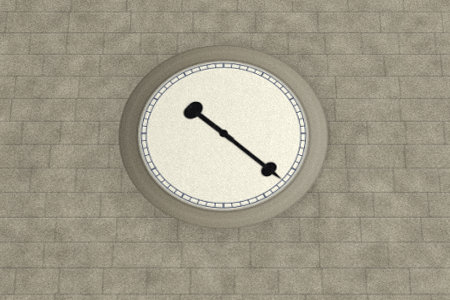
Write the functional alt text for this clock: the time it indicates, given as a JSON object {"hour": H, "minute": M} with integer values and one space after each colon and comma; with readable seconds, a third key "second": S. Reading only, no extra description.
{"hour": 10, "minute": 22}
